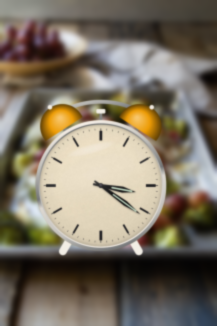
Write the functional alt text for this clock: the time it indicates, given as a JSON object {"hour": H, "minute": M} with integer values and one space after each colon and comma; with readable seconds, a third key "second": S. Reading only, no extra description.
{"hour": 3, "minute": 21}
